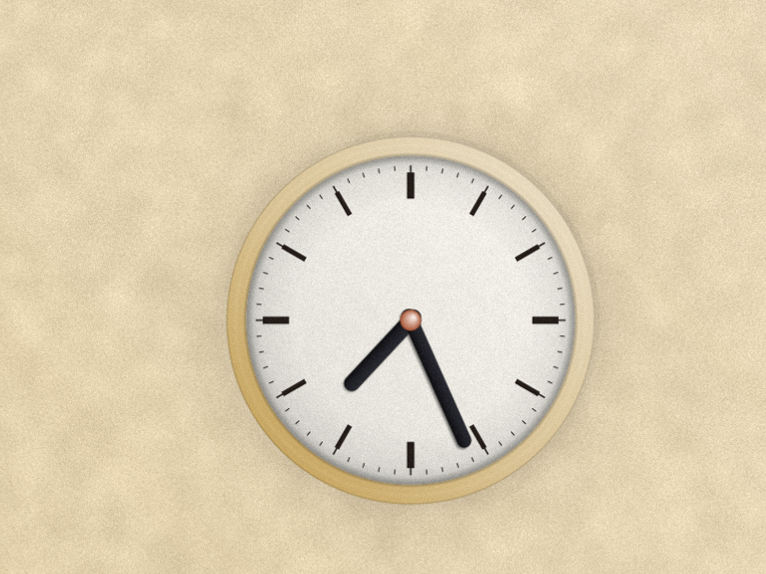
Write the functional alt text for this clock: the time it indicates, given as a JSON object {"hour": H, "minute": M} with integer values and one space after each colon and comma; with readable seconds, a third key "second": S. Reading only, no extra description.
{"hour": 7, "minute": 26}
